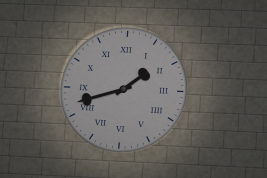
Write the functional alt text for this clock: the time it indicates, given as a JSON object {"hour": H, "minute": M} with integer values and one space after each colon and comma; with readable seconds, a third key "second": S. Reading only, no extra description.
{"hour": 1, "minute": 42}
